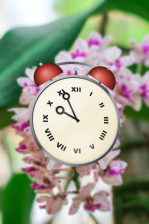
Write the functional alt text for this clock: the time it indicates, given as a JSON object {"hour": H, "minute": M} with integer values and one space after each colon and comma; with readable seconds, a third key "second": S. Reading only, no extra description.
{"hour": 9, "minute": 56}
